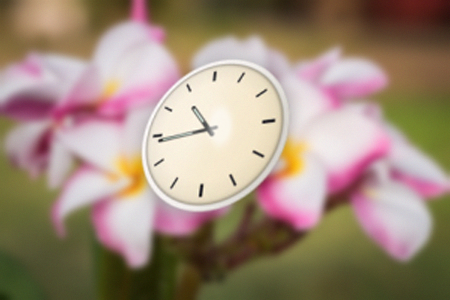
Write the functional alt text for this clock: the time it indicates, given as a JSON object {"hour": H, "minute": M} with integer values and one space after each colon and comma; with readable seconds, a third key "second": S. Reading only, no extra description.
{"hour": 10, "minute": 44}
